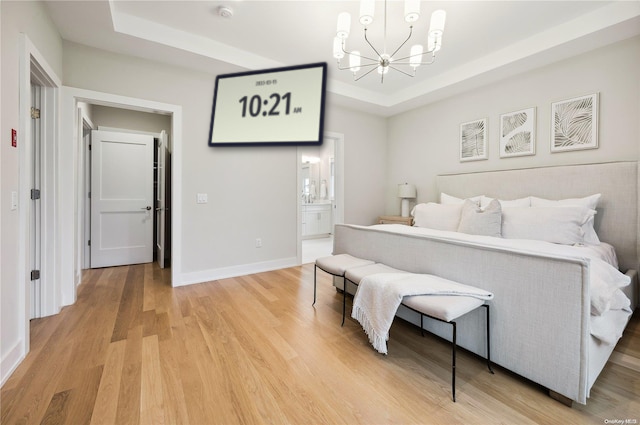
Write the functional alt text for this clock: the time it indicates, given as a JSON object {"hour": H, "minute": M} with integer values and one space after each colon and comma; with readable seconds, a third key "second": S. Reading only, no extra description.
{"hour": 10, "minute": 21}
